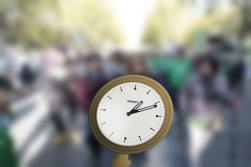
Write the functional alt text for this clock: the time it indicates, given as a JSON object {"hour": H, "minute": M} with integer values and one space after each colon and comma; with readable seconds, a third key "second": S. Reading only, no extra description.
{"hour": 1, "minute": 11}
